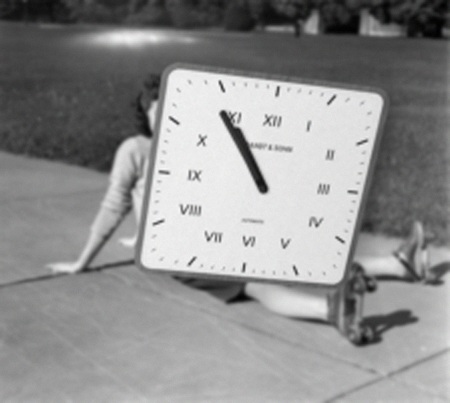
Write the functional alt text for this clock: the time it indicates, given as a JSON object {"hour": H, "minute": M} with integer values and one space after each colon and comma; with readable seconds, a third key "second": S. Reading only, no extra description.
{"hour": 10, "minute": 54}
